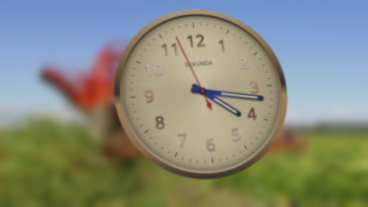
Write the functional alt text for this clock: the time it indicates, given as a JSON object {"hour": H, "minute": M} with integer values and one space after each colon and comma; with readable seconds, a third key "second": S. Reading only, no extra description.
{"hour": 4, "minute": 16, "second": 57}
